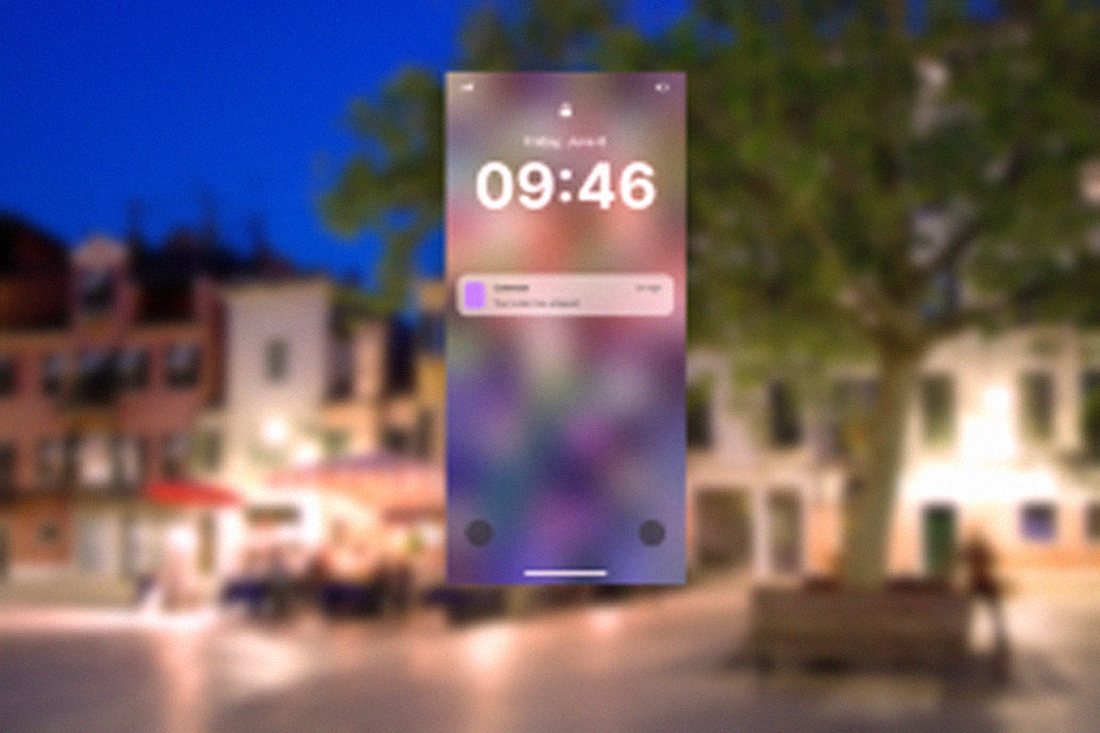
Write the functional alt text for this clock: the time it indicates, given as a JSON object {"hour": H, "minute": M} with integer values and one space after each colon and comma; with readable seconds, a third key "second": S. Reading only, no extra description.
{"hour": 9, "minute": 46}
